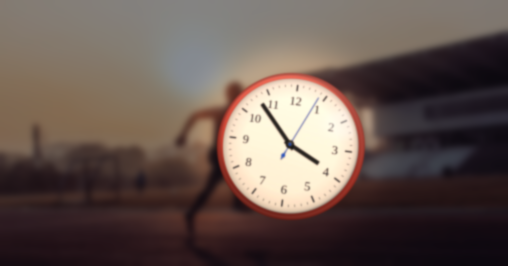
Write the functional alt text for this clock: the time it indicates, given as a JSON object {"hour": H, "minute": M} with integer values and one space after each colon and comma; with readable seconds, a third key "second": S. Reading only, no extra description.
{"hour": 3, "minute": 53, "second": 4}
